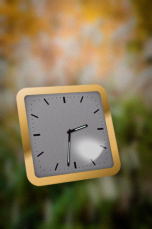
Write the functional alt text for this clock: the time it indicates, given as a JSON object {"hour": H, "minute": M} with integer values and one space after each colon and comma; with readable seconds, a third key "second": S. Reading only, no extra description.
{"hour": 2, "minute": 32}
